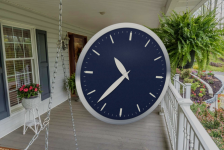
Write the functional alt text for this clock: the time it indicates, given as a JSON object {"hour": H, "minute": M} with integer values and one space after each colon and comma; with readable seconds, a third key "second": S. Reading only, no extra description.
{"hour": 10, "minute": 37}
